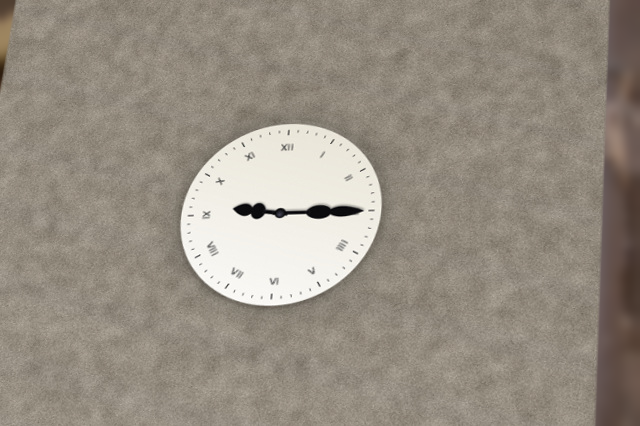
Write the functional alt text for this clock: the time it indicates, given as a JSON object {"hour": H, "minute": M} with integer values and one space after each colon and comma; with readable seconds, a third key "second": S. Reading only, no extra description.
{"hour": 9, "minute": 15}
